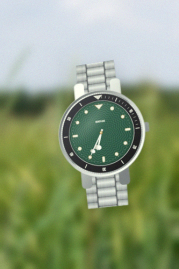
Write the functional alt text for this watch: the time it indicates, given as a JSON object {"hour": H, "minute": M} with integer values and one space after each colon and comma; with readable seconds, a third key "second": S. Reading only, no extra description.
{"hour": 6, "minute": 35}
